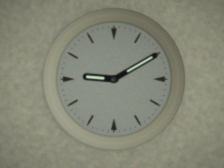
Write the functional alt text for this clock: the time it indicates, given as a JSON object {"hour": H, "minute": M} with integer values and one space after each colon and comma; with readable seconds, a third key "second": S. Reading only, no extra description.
{"hour": 9, "minute": 10}
